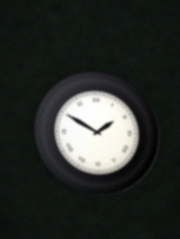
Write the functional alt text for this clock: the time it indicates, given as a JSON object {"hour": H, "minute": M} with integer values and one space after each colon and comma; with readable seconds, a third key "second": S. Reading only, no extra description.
{"hour": 1, "minute": 50}
